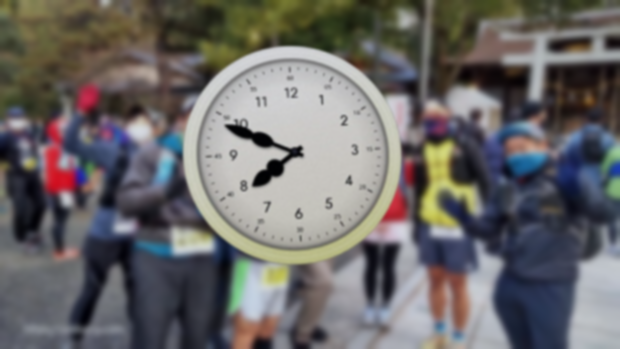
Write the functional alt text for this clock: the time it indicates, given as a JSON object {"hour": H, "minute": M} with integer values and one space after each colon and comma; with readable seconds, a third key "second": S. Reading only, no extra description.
{"hour": 7, "minute": 49}
